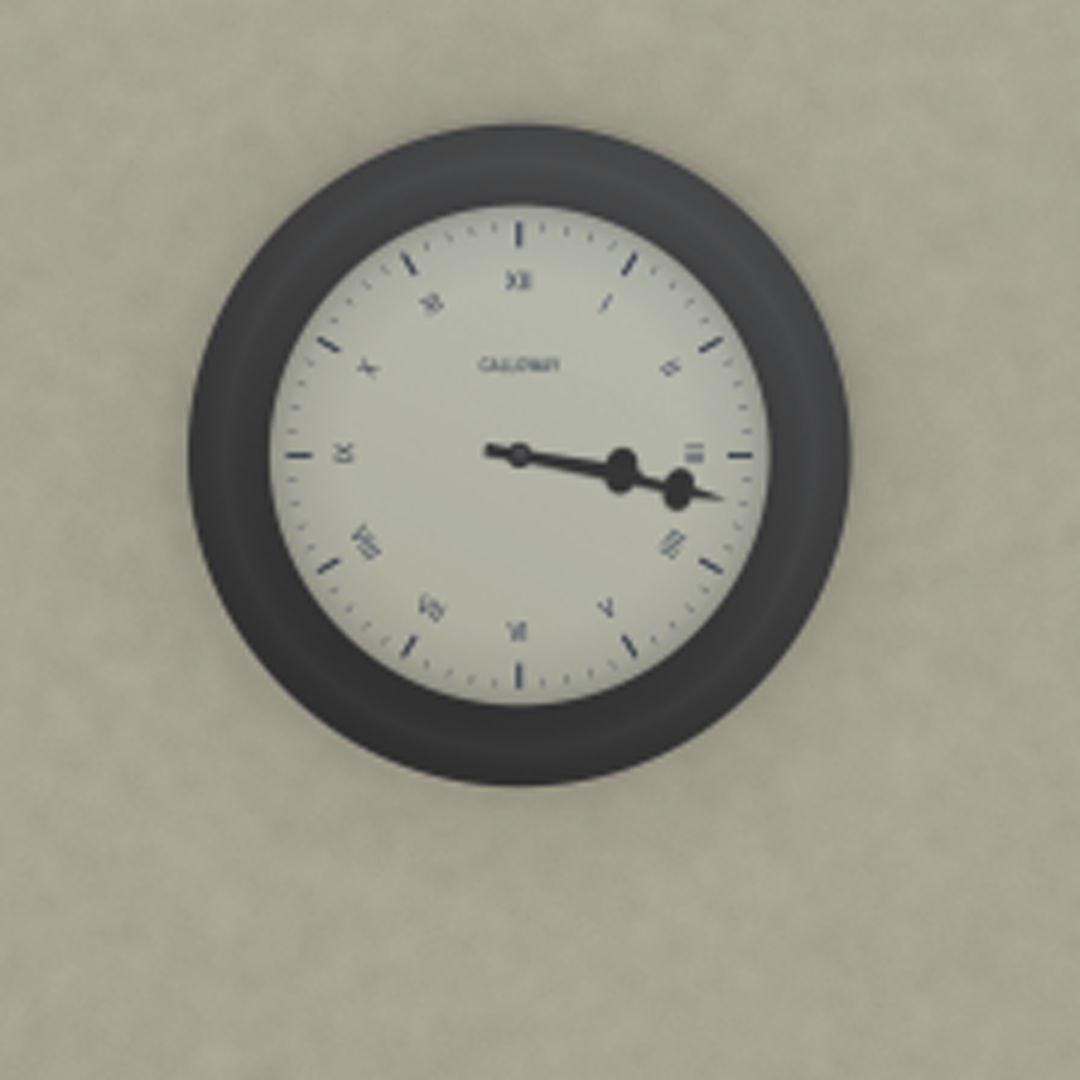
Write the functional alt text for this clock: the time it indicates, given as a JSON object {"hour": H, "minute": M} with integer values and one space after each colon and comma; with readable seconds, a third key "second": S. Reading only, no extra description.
{"hour": 3, "minute": 17}
